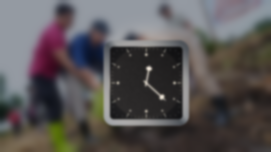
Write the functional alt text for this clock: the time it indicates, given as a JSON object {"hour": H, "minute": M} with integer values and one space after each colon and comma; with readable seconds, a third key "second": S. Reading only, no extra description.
{"hour": 12, "minute": 22}
